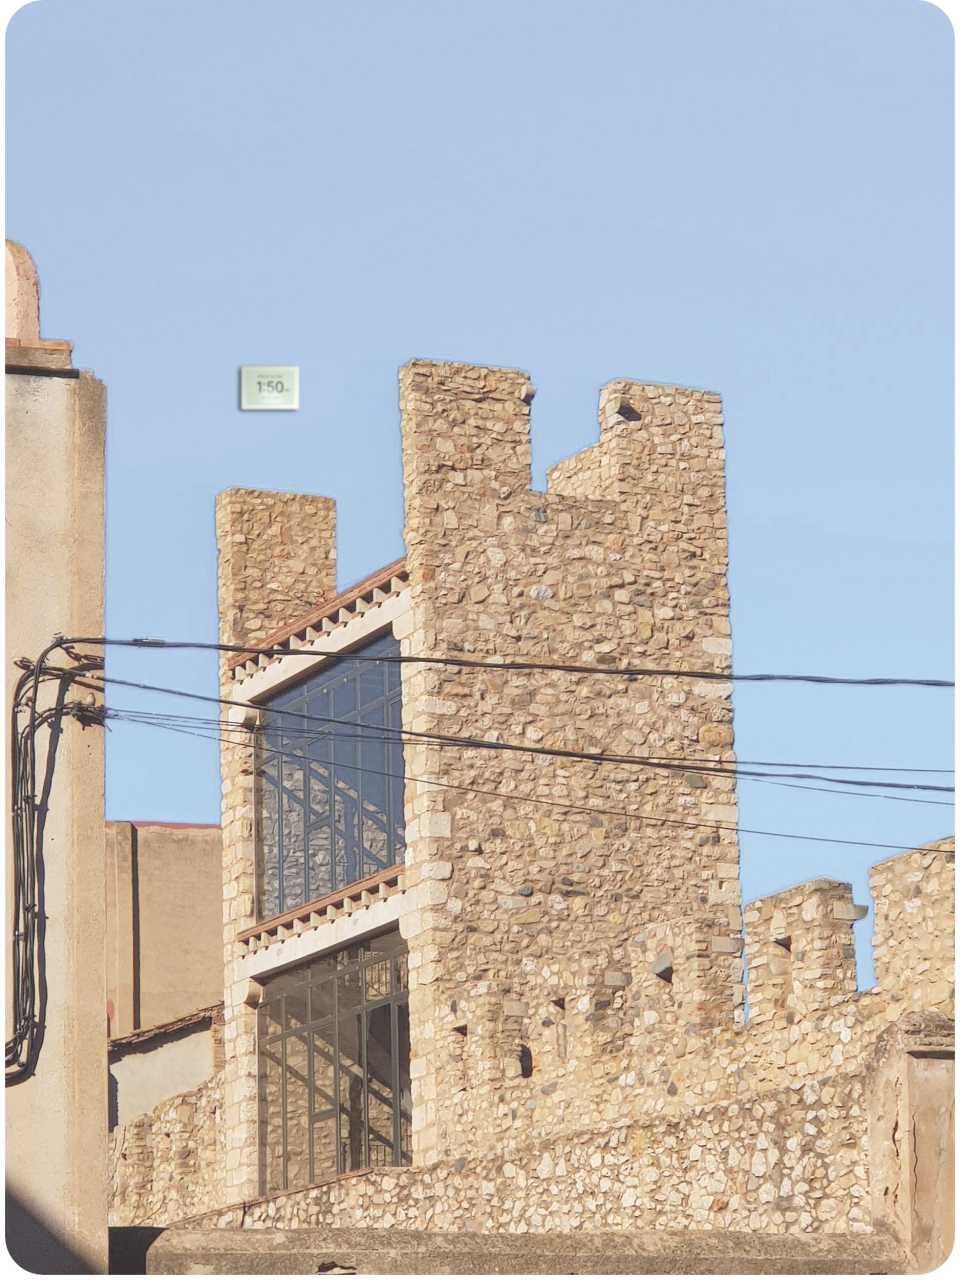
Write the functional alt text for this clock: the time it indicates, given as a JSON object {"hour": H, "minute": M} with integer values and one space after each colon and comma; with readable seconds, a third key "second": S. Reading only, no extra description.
{"hour": 1, "minute": 50}
